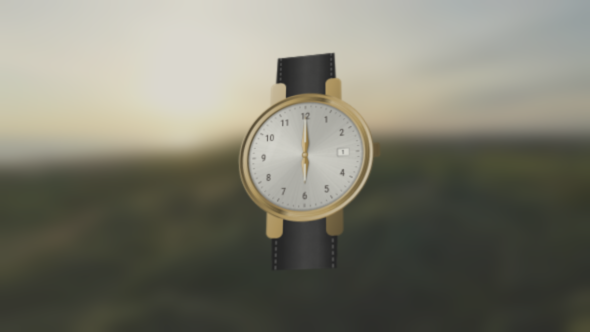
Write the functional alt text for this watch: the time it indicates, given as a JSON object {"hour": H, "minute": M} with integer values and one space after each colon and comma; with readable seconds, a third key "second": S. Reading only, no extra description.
{"hour": 6, "minute": 0}
